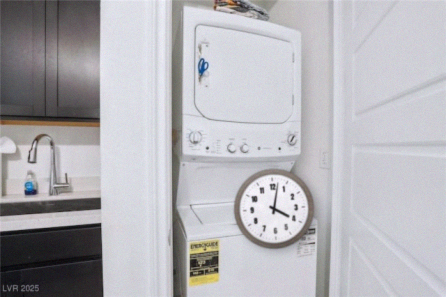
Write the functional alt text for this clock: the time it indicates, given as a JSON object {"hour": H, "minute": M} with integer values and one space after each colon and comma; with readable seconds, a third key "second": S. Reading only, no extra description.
{"hour": 4, "minute": 2}
